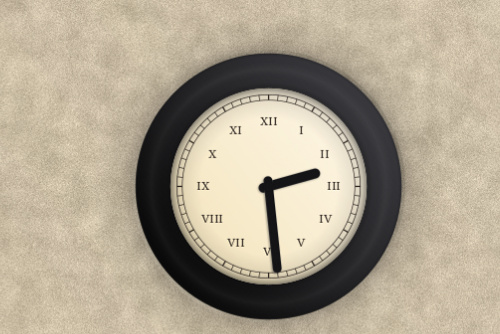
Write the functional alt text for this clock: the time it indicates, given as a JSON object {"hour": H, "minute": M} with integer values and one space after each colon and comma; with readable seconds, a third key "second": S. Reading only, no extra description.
{"hour": 2, "minute": 29}
